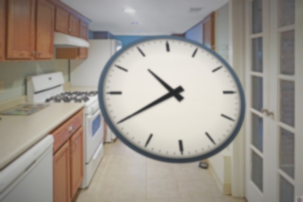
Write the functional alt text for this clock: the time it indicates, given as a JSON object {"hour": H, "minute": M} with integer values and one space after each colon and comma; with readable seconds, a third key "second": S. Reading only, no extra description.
{"hour": 10, "minute": 40}
